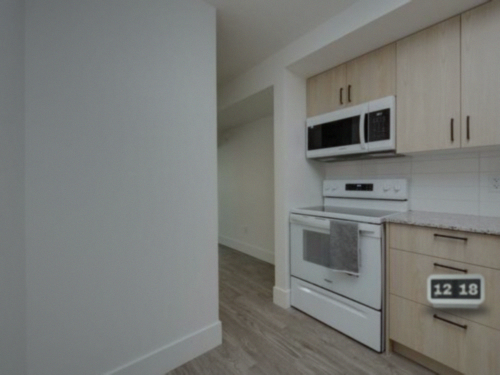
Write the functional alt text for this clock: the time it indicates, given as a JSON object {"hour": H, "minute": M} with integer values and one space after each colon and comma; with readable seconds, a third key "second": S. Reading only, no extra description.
{"hour": 12, "minute": 18}
